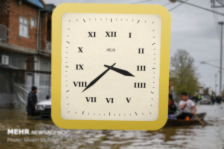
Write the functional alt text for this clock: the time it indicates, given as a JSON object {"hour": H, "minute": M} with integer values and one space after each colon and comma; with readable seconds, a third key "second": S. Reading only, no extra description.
{"hour": 3, "minute": 38}
